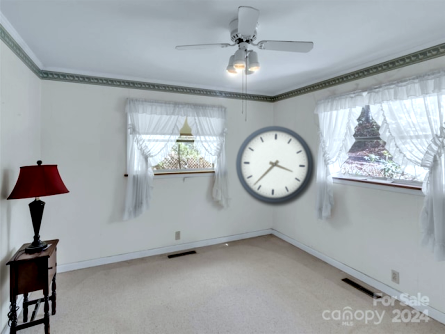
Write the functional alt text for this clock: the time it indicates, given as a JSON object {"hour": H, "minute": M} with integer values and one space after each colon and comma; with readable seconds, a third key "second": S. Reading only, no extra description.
{"hour": 3, "minute": 37}
